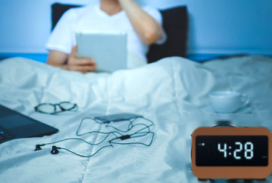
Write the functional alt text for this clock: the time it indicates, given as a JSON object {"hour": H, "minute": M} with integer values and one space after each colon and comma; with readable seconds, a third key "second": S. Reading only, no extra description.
{"hour": 4, "minute": 28}
